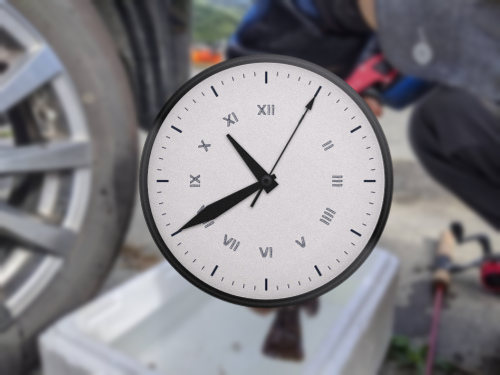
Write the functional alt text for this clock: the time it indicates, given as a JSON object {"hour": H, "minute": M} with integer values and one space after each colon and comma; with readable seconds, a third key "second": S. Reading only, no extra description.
{"hour": 10, "minute": 40, "second": 5}
